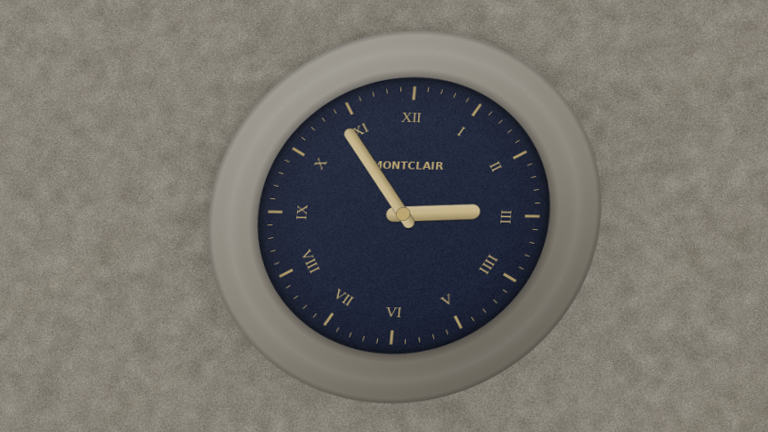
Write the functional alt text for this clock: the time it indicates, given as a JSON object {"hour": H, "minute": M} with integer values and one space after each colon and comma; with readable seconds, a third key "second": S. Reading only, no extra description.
{"hour": 2, "minute": 54}
